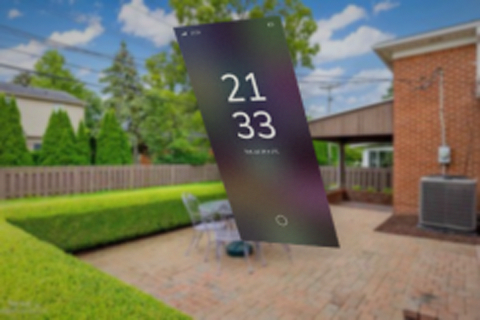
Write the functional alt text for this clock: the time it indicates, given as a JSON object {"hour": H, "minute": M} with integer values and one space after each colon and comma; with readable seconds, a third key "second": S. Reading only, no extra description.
{"hour": 21, "minute": 33}
